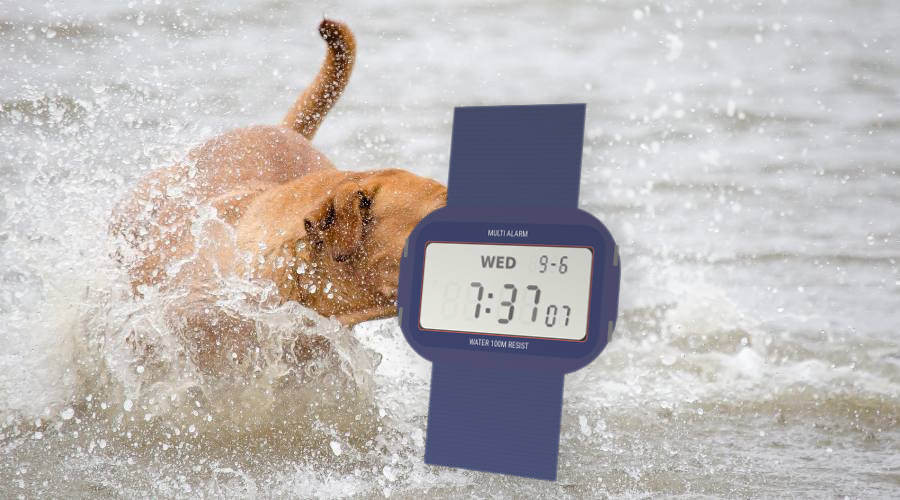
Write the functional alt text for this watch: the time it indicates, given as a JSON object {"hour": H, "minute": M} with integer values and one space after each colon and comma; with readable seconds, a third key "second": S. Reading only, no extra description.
{"hour": 7, "minute": 37, "second": 7}
